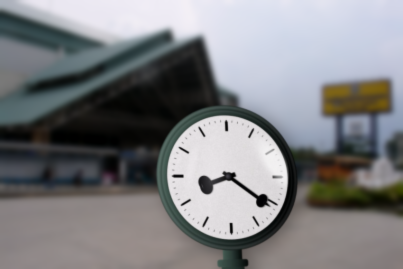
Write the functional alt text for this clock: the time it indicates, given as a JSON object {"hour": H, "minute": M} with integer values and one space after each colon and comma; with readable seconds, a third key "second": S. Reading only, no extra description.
{"hour": 8, "minute": 21}
